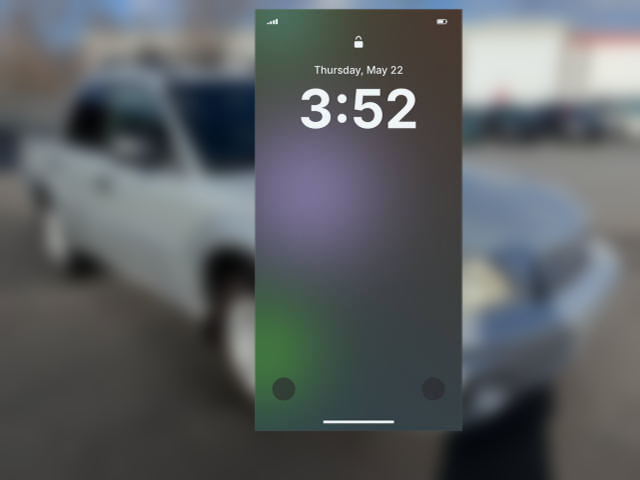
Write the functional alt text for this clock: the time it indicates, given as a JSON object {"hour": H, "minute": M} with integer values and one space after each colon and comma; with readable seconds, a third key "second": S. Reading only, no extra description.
{"hour": 3, "minute": 52}
